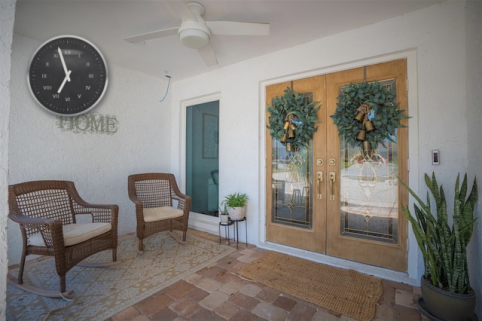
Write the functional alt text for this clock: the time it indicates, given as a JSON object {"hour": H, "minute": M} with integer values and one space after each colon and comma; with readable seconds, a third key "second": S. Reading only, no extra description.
{"hour": 6, "minute": 57}
